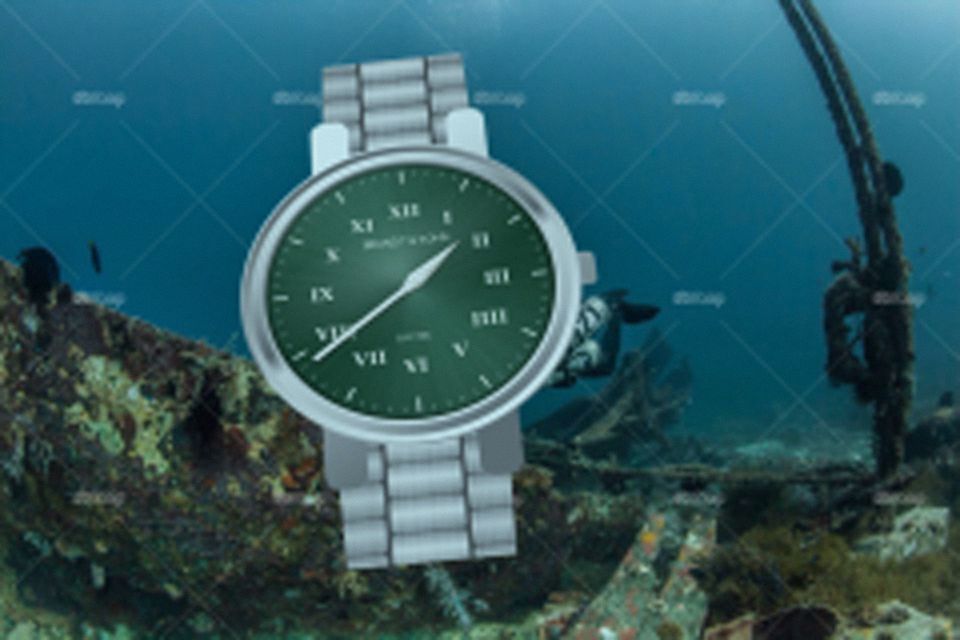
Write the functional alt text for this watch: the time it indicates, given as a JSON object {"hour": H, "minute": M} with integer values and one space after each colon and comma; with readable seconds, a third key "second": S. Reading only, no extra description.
{"hour": 1, "minute": 39}
